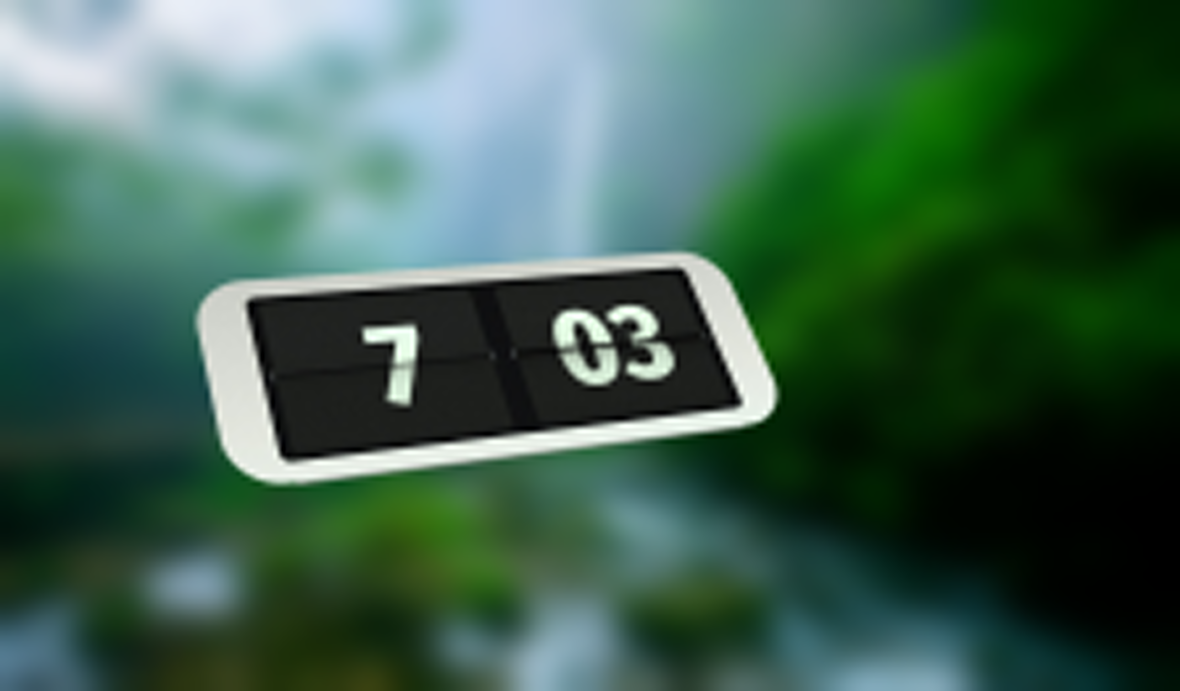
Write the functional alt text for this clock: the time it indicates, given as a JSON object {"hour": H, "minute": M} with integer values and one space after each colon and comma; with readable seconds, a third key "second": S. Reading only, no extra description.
{"hour": 7, "minute": 3}
